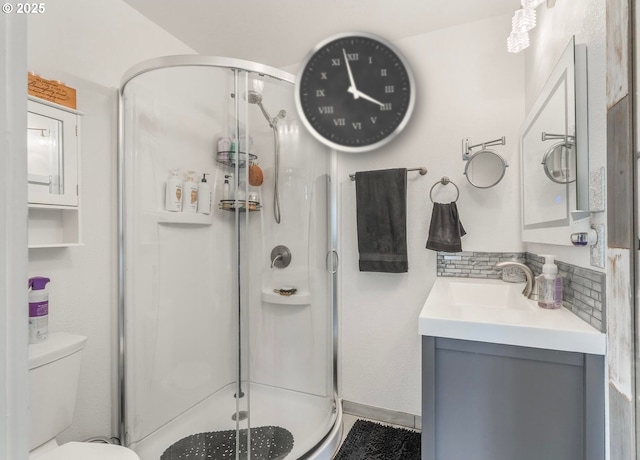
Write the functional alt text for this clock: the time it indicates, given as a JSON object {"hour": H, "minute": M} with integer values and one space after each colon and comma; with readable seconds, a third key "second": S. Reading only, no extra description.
{"hour": 3, "minute": 58}
